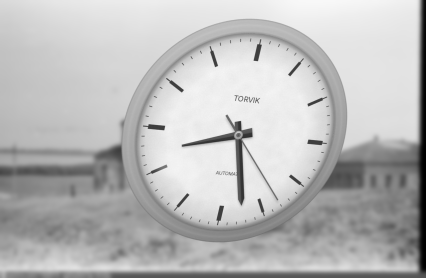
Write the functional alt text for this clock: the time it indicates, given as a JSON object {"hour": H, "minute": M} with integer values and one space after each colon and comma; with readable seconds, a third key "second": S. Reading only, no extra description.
{"hour": 8, "minute": 27, "second": 23}
